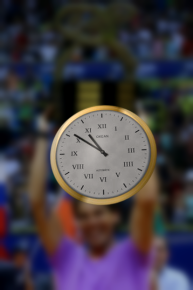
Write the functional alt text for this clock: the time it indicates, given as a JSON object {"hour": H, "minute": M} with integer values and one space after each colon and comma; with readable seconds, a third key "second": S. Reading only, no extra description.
{"hour": 10, "minute": 51}
